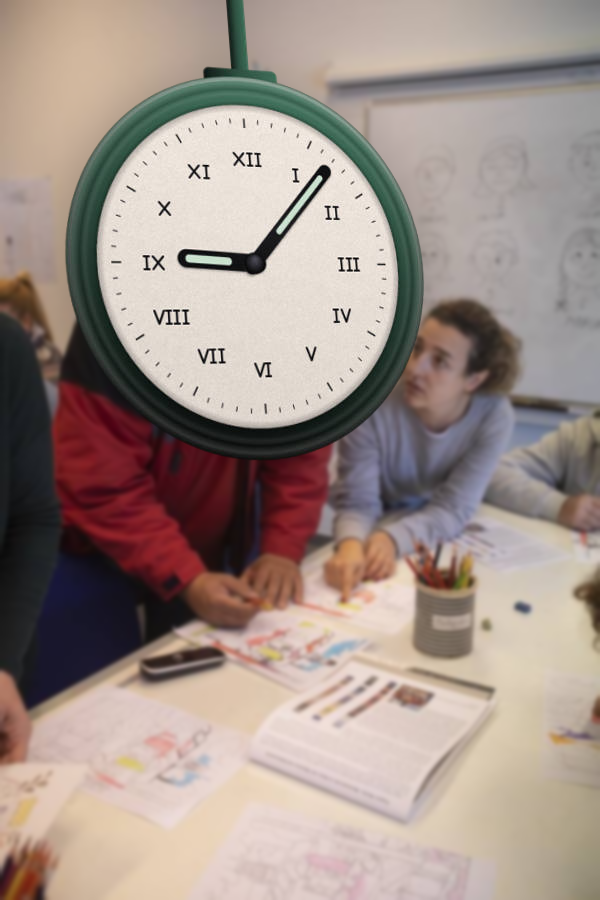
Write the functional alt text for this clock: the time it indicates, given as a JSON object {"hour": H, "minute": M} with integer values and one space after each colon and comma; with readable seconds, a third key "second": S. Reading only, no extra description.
{"hour": 9, "minute": 7}
